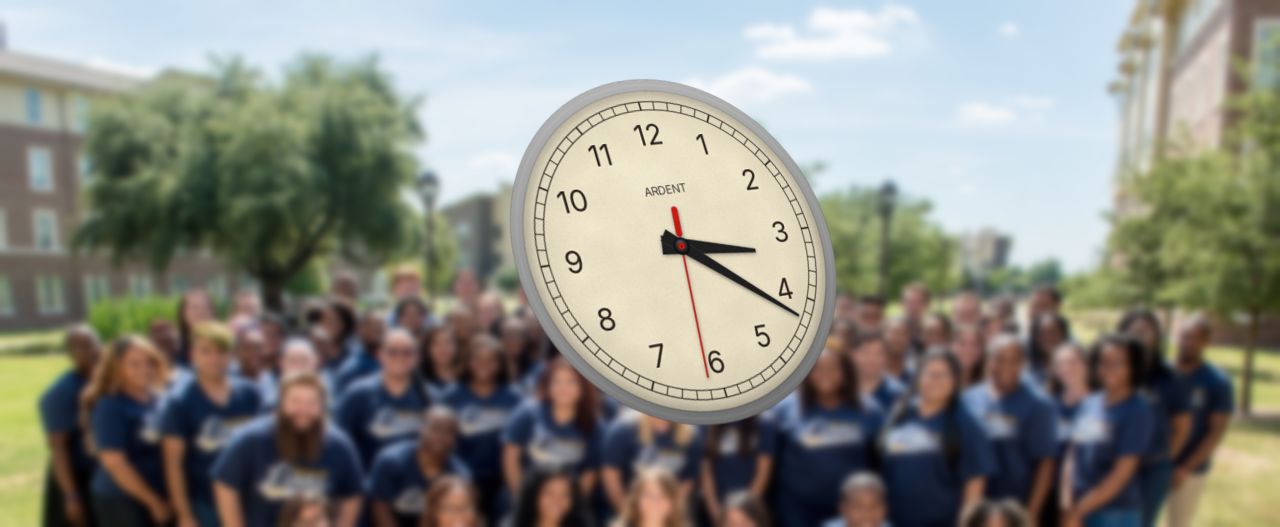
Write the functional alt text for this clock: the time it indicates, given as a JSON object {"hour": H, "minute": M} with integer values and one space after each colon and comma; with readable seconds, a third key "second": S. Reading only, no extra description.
{"hour": 3, "minute": 21, "second": 31}
